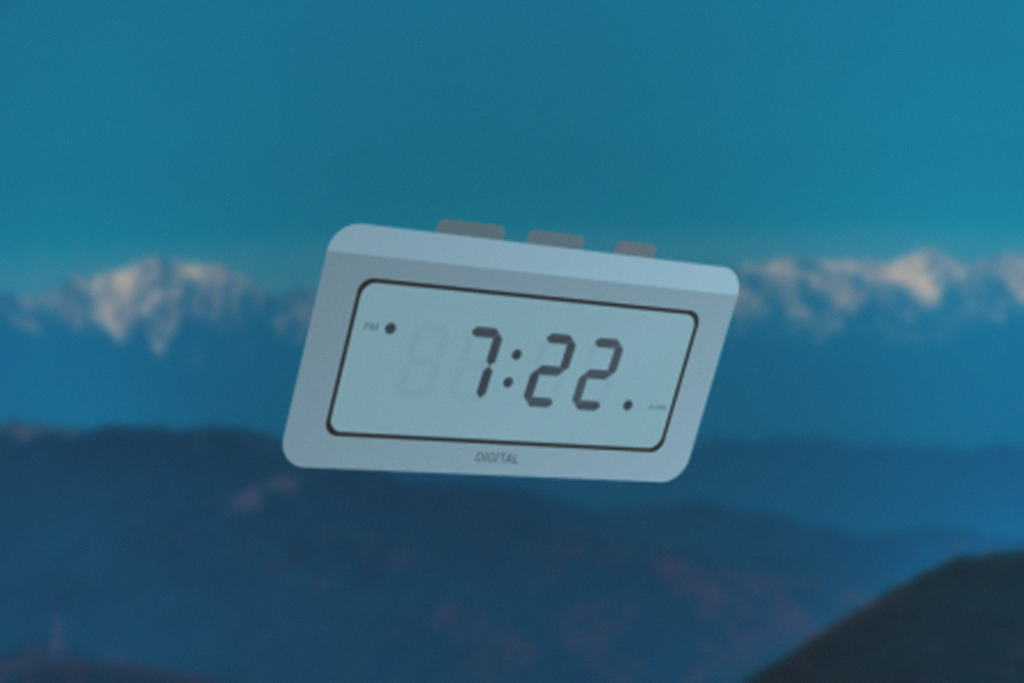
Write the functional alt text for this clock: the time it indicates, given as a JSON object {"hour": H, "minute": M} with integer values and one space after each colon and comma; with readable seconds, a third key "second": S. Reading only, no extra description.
{"hour": 7, "minute": 22}
